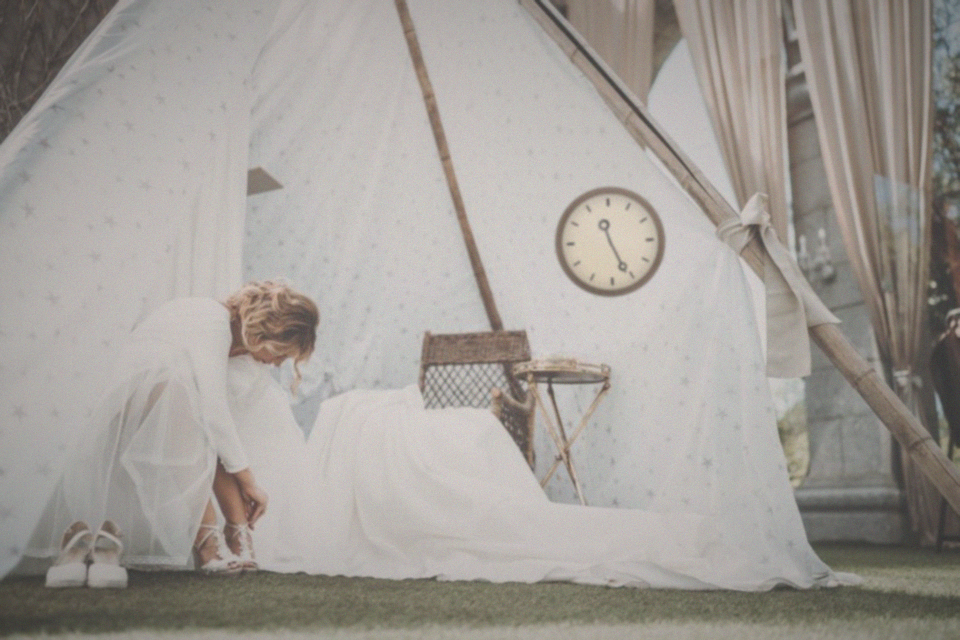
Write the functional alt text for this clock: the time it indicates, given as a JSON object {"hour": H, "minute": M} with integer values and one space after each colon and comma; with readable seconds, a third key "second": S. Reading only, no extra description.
{"hour": 11, "minute": 26}
